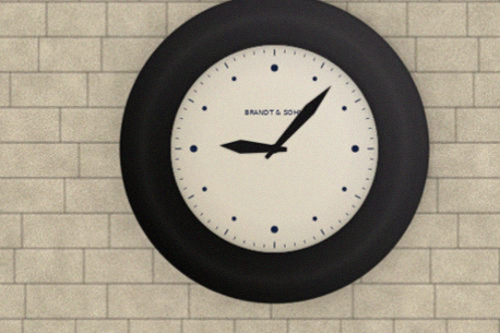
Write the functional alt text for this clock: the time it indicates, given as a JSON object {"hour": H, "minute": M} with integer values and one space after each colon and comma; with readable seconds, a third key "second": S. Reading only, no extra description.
{"hour": 9, "minute": 7}
